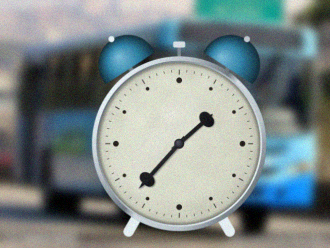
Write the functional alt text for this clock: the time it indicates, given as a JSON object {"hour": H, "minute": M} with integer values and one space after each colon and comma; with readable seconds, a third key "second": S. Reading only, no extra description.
{"hour": 1, "minute": 37}
